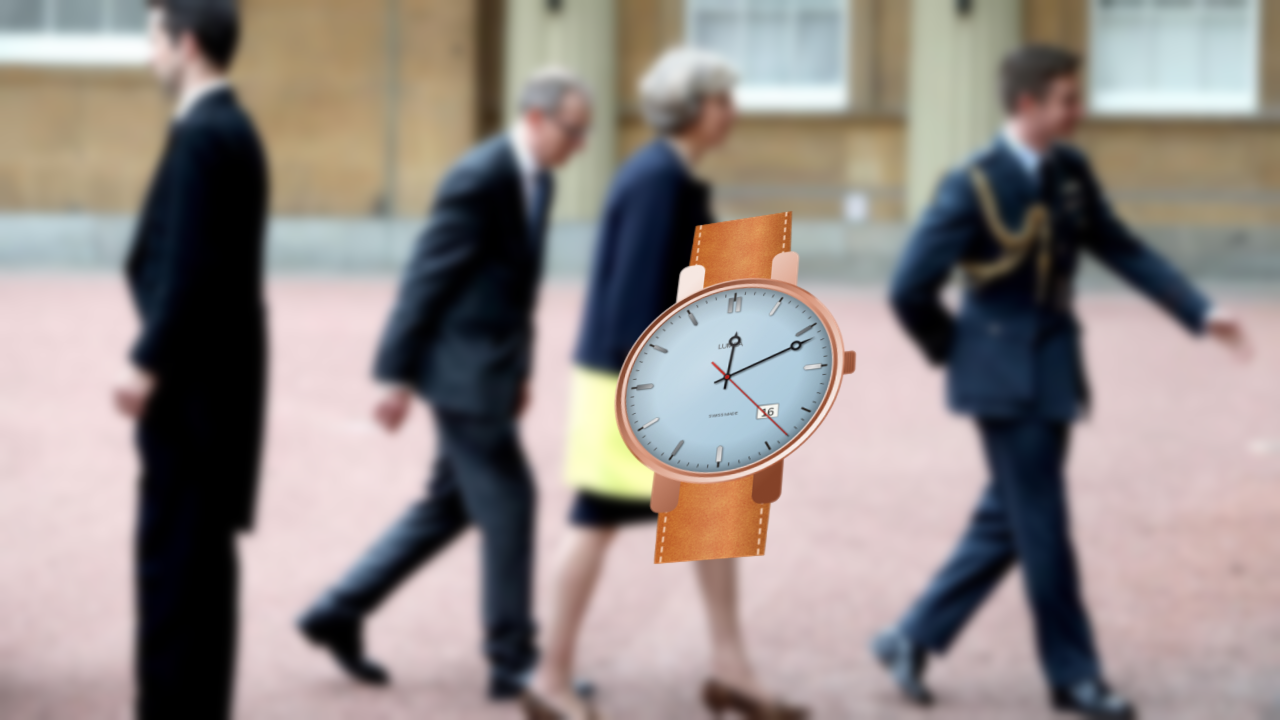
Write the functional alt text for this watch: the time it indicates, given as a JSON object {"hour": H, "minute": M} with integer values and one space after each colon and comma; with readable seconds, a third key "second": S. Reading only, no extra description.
{"hour": 12, "minute": 11, "second": 23}
